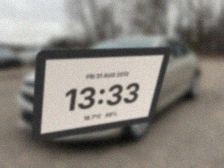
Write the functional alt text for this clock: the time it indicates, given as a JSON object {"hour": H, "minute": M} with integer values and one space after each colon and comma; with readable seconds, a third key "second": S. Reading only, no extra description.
{"hour": 13, "minute": 33}
